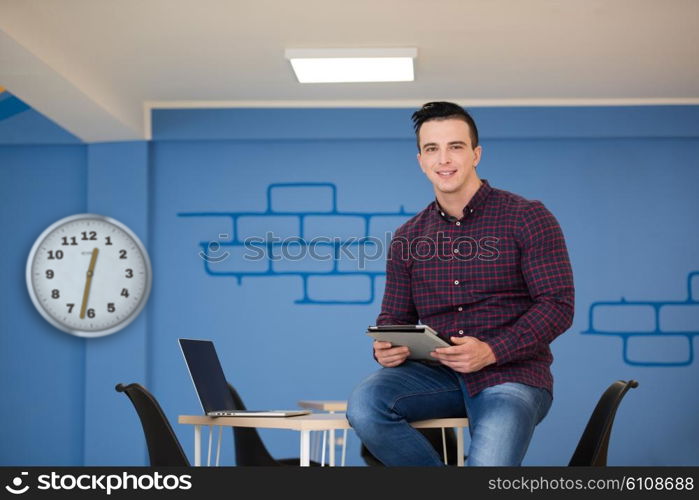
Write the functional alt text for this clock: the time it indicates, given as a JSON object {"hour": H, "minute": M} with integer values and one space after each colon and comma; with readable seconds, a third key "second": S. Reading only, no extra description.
{"hour": 12, "minute": 32}
